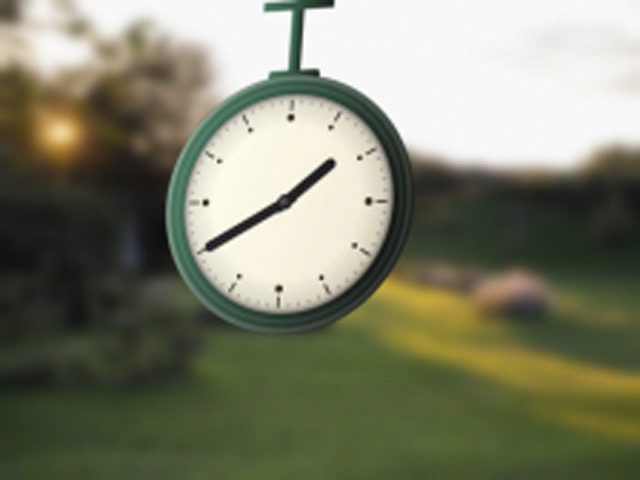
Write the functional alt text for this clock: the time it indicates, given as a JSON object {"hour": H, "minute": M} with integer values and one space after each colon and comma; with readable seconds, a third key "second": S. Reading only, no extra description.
{"hour": 1, "minute": 40}
